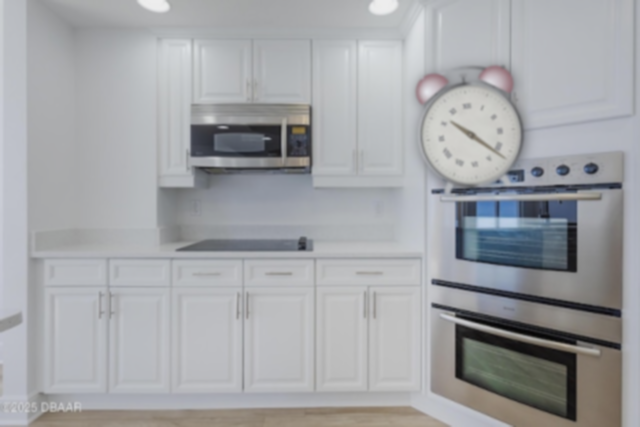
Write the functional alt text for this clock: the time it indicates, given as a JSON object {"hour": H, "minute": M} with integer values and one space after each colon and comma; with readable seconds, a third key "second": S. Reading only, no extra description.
{"hour": 10, "minute": 22}
